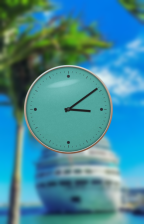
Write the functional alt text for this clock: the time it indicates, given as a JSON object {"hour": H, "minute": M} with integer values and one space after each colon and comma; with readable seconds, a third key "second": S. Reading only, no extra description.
{"hour": 3, "minute": 9}
